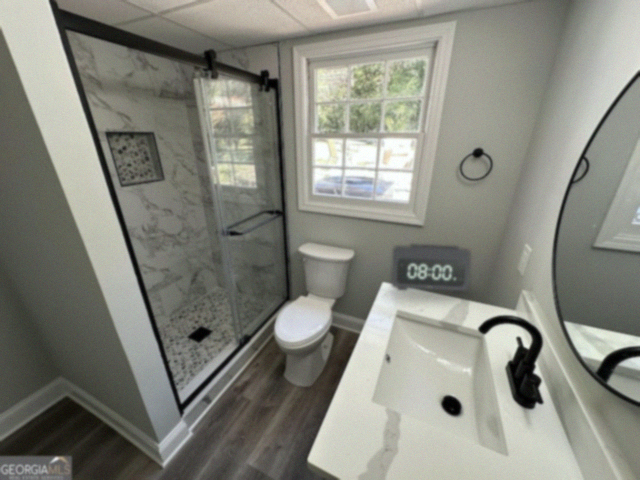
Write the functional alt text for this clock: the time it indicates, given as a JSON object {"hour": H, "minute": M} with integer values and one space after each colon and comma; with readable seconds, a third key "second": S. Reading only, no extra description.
{"hour": 8, "minute": 0}
